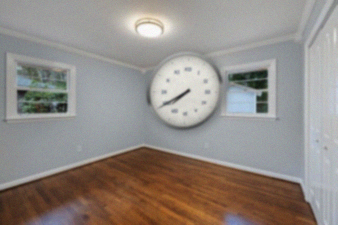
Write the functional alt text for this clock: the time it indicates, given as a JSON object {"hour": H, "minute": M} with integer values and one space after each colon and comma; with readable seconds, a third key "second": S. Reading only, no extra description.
{"hour": 7, "minute": 40}
